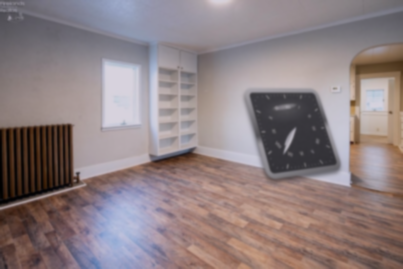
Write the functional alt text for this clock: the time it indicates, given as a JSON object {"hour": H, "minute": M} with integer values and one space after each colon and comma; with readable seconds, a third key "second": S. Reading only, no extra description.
{"hour": 7, "minute": 37}
